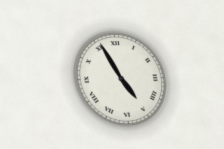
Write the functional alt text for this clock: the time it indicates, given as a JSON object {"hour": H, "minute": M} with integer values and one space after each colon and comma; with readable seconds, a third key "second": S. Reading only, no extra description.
{"hour": 4, "minute": 56}
